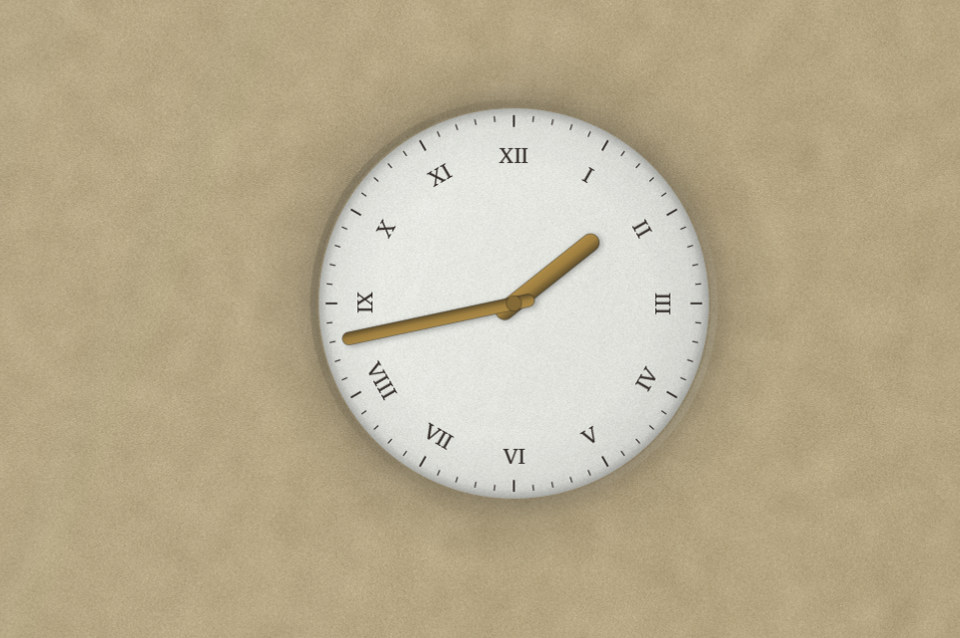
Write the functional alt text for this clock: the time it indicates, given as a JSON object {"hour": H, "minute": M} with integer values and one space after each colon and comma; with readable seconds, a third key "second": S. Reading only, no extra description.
{"hour": 1, "minute": 43}
